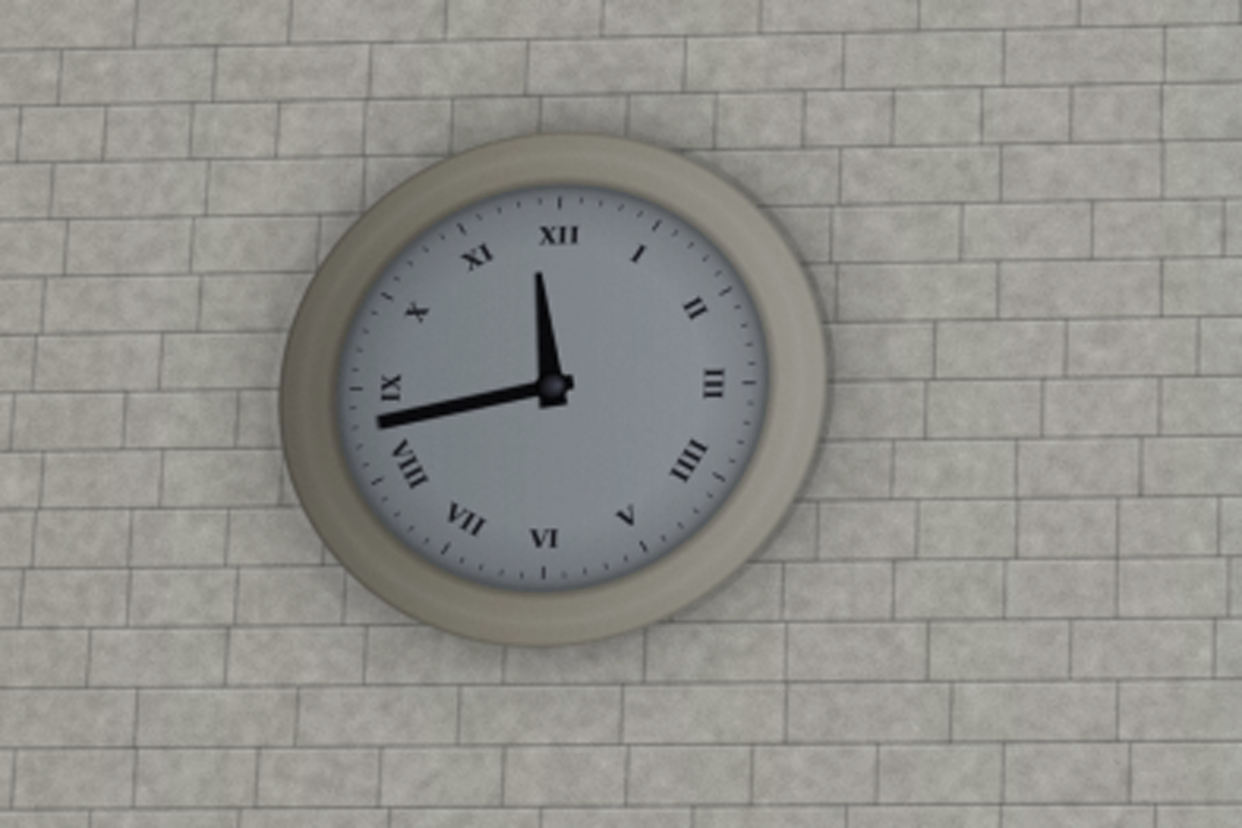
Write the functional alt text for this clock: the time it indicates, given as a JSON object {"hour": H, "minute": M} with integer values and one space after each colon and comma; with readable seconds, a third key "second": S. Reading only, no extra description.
{"hour": 11, "minute": 43}
